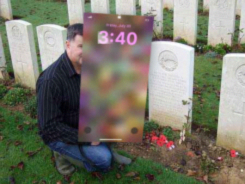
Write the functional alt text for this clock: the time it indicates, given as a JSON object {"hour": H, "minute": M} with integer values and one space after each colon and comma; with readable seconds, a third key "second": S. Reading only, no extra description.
{"hour": 3, "minute": 40}
